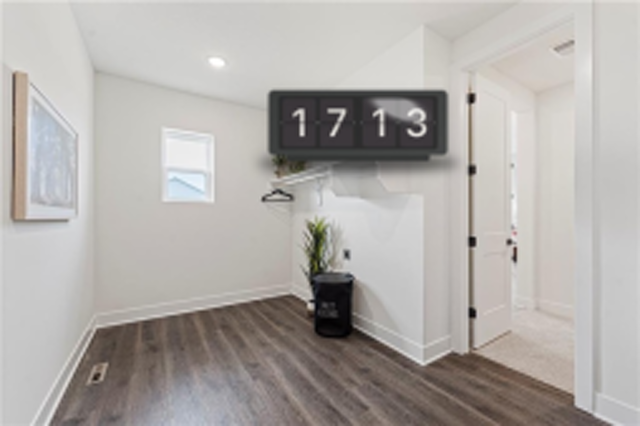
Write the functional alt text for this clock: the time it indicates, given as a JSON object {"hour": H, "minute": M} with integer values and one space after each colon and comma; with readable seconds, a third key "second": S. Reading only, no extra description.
{"hour": 17, "minute": 13}
